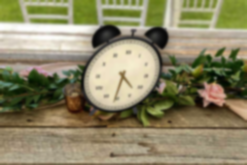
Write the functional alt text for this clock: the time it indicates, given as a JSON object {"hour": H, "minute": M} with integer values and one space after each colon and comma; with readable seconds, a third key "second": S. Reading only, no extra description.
{"hour": 4, "minute": 31}
